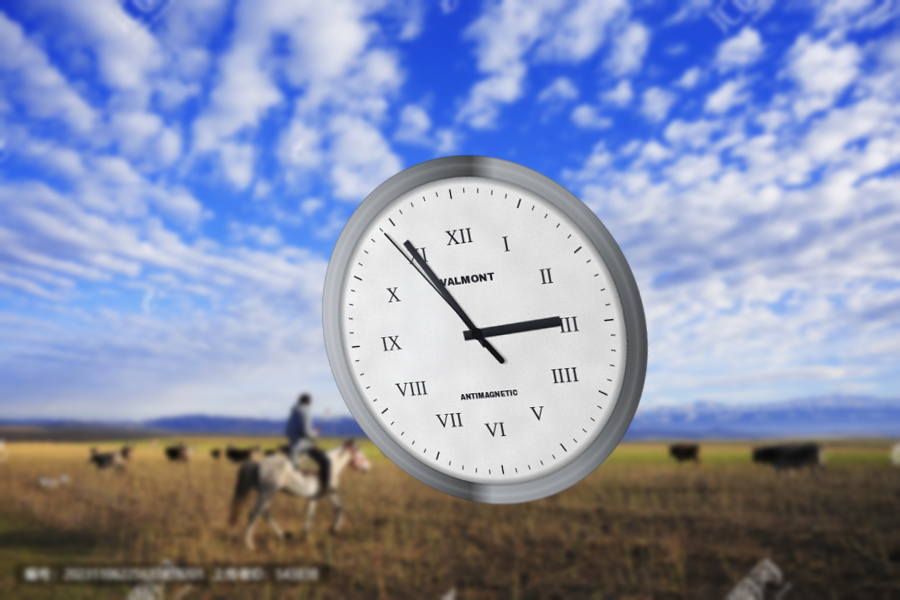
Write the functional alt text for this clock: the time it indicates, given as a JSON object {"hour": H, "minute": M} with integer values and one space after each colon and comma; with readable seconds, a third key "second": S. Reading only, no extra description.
{"hour": 2, "minute": 54, "second": 54}
